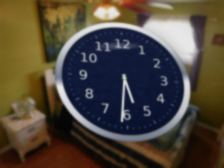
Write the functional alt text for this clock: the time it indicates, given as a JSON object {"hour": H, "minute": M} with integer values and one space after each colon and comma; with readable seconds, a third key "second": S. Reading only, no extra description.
{"hour": 5, "minute": 31}
